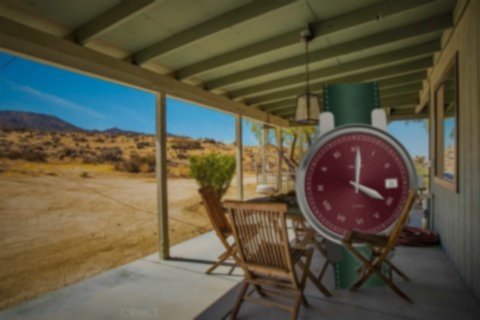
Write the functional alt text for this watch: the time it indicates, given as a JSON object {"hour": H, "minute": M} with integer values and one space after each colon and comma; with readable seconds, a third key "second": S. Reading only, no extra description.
{"hour": 4, "minute": 1}
